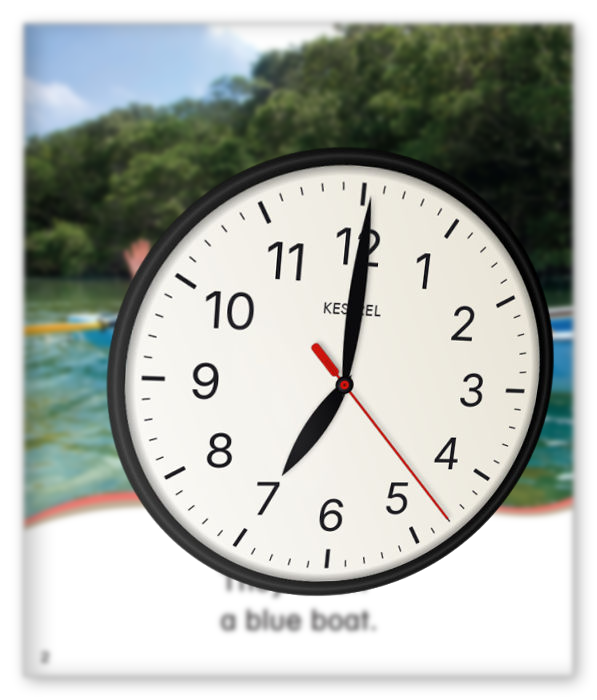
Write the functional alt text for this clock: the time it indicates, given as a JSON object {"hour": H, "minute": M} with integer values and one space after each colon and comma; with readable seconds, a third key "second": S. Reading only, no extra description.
{"hour": 7, "minute": 0, "second": 23}
